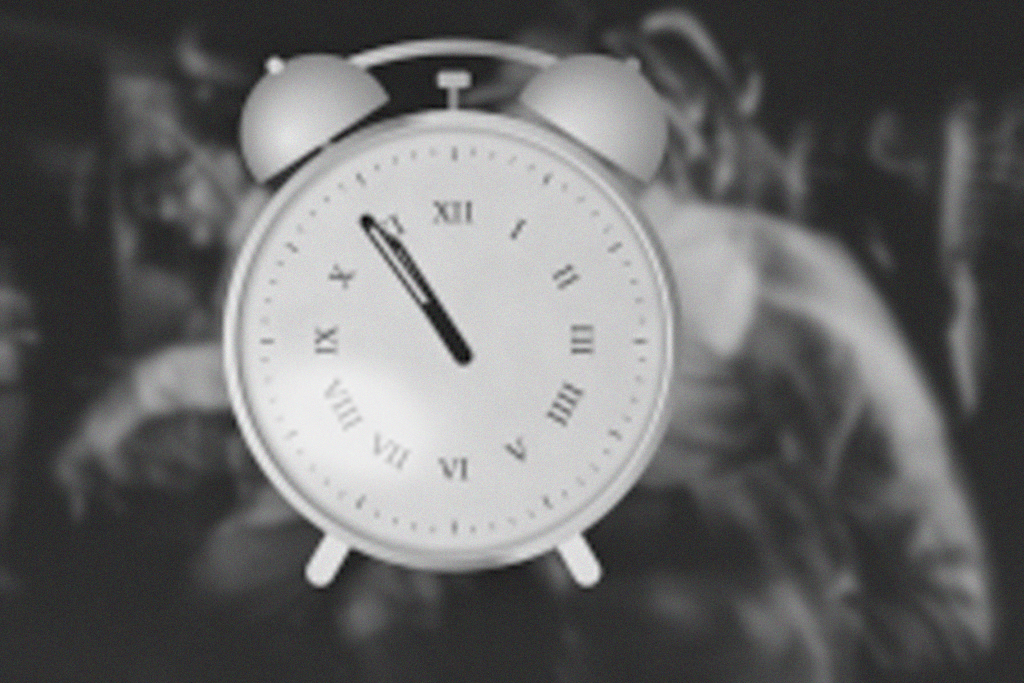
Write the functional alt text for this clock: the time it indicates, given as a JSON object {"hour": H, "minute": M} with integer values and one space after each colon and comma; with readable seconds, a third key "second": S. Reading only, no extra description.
{"hour": 10, "minute": 54}
